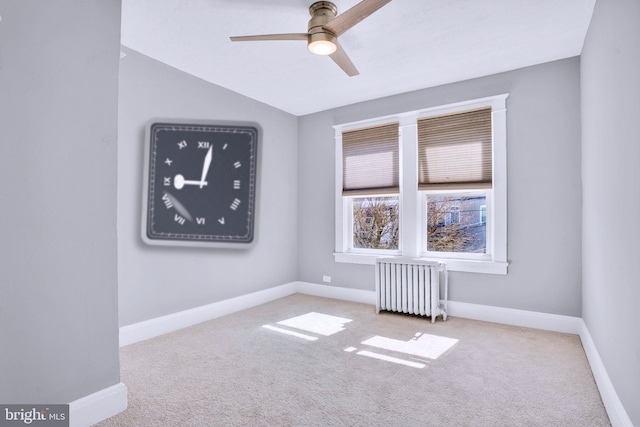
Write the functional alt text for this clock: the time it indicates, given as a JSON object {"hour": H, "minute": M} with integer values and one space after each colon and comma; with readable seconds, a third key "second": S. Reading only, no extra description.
{"hour": 9, "minute": 2}
